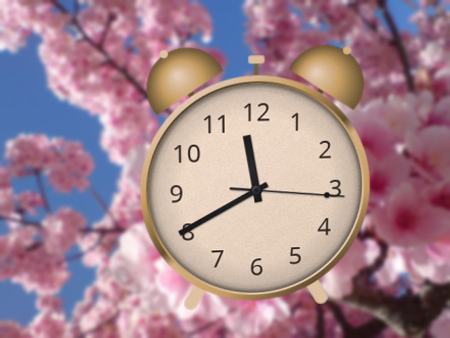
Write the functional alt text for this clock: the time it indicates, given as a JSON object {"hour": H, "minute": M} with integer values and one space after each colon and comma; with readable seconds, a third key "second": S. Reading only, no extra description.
{"hour": 11, "minute": 40, "second": 16}
